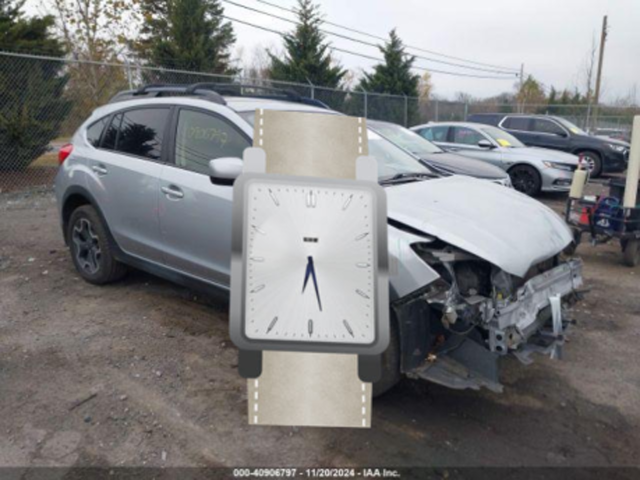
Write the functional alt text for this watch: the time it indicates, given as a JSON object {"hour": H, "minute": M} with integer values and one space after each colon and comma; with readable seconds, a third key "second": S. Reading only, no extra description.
{"hour": 6, "minute": 28}
